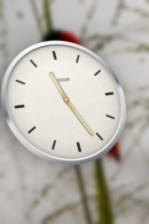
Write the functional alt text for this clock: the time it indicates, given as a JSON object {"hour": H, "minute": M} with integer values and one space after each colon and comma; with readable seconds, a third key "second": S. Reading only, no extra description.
{"hour": 11, "minute": 26}
